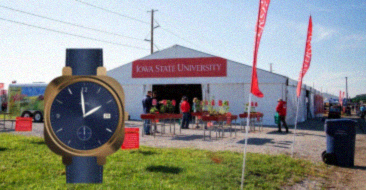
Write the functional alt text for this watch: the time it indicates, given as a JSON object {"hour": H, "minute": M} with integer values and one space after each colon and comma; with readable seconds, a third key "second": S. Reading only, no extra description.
{"hour": 1, "minute": 59}
